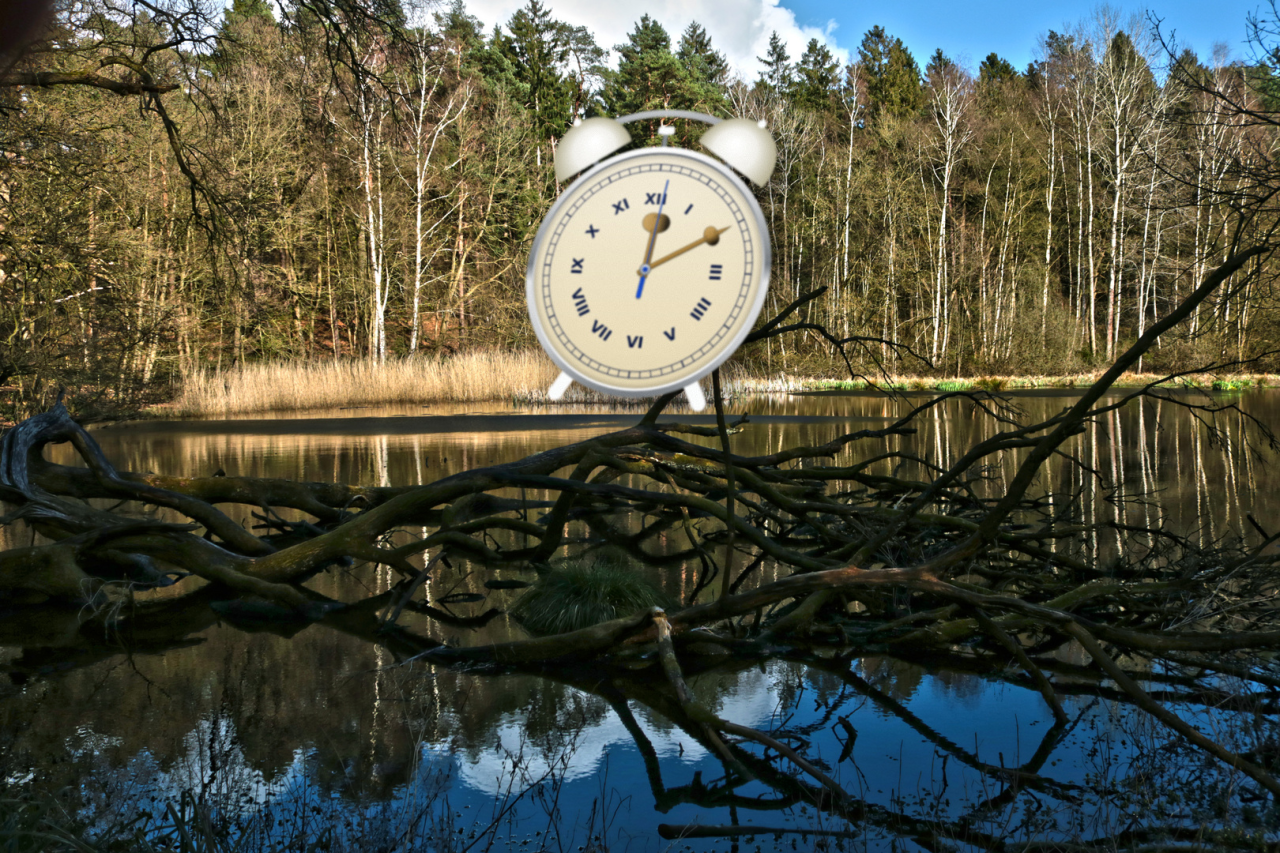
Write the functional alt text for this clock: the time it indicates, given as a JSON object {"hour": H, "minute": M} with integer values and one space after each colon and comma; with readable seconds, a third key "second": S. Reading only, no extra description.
{"hour": 12, "minute": 10, "second": 1}
